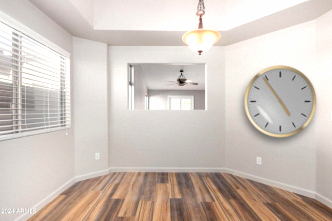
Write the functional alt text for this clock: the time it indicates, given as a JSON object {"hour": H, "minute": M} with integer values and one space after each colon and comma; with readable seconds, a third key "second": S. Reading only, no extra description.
{"hour": 4, "minute": 54}
